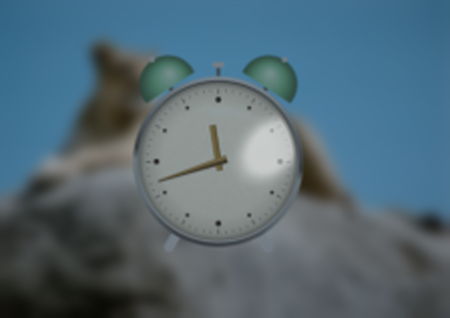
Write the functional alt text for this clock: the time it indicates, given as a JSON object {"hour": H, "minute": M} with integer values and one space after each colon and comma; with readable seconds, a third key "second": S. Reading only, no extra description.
{"hour": 11, "minute": 42}
